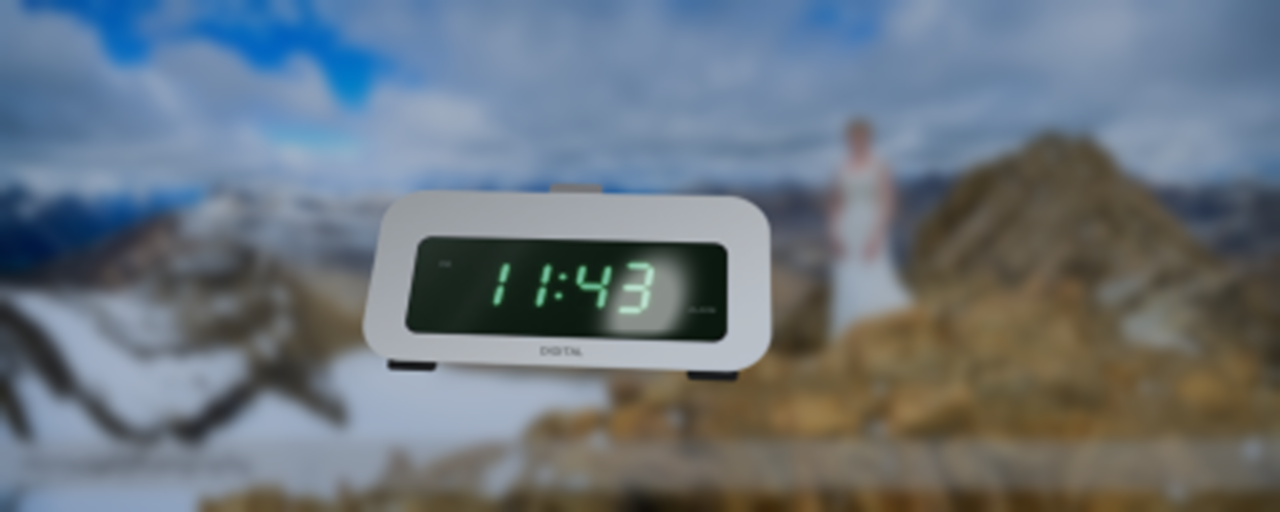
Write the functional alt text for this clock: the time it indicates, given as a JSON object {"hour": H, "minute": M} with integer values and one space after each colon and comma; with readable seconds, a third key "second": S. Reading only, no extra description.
{"hour": 11, "minute": 43}
